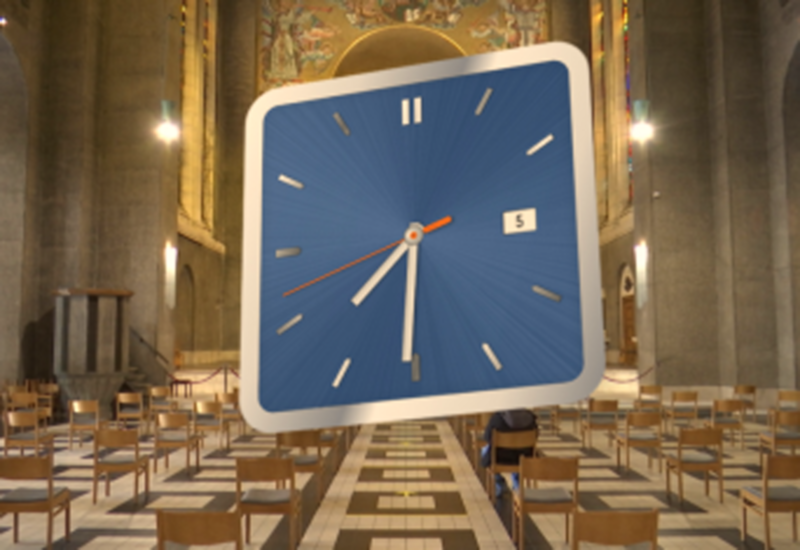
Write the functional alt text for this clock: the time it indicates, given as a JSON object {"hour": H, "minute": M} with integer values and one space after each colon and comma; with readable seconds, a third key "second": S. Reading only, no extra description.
{"hour": 7, "minute": 30, "second": 42}
